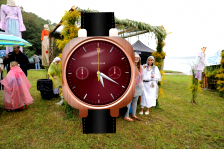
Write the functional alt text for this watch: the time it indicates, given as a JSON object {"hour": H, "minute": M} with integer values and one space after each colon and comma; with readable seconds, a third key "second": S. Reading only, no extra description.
{"hour": 5, "minute": 20}
